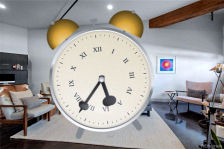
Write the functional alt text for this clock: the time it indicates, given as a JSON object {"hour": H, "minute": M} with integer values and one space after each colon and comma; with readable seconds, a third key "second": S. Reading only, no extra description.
{"hour": 5, "minute": 37}
